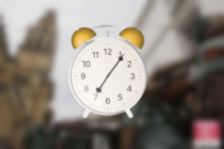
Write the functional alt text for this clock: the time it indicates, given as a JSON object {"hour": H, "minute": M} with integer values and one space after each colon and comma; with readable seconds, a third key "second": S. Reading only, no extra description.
{"hour": 7, "minute": 6}
